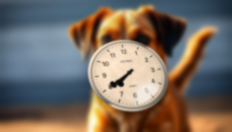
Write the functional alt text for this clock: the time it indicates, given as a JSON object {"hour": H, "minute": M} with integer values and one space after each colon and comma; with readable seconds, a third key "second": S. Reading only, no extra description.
{"hour": 7, "minute": 40}
